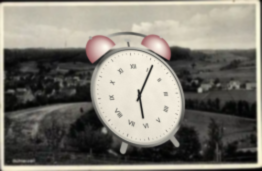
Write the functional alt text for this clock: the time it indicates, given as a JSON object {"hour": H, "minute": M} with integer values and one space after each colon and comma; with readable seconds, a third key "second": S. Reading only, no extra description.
{"hour": 6, "minute": 6}
